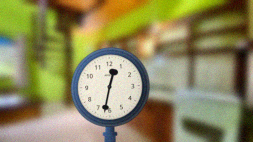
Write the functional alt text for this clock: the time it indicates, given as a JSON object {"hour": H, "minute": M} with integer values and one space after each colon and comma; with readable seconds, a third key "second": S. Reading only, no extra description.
{"hour": 12, "minute": 32}
